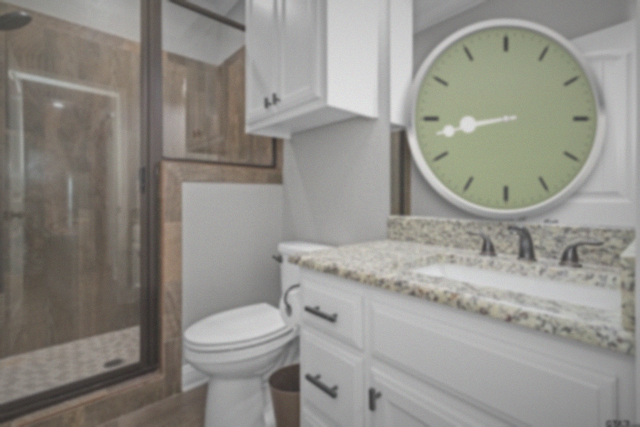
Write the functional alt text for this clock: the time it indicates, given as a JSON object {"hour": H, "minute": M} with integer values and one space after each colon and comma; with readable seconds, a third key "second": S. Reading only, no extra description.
{"hour": 8, "minute": 43}
